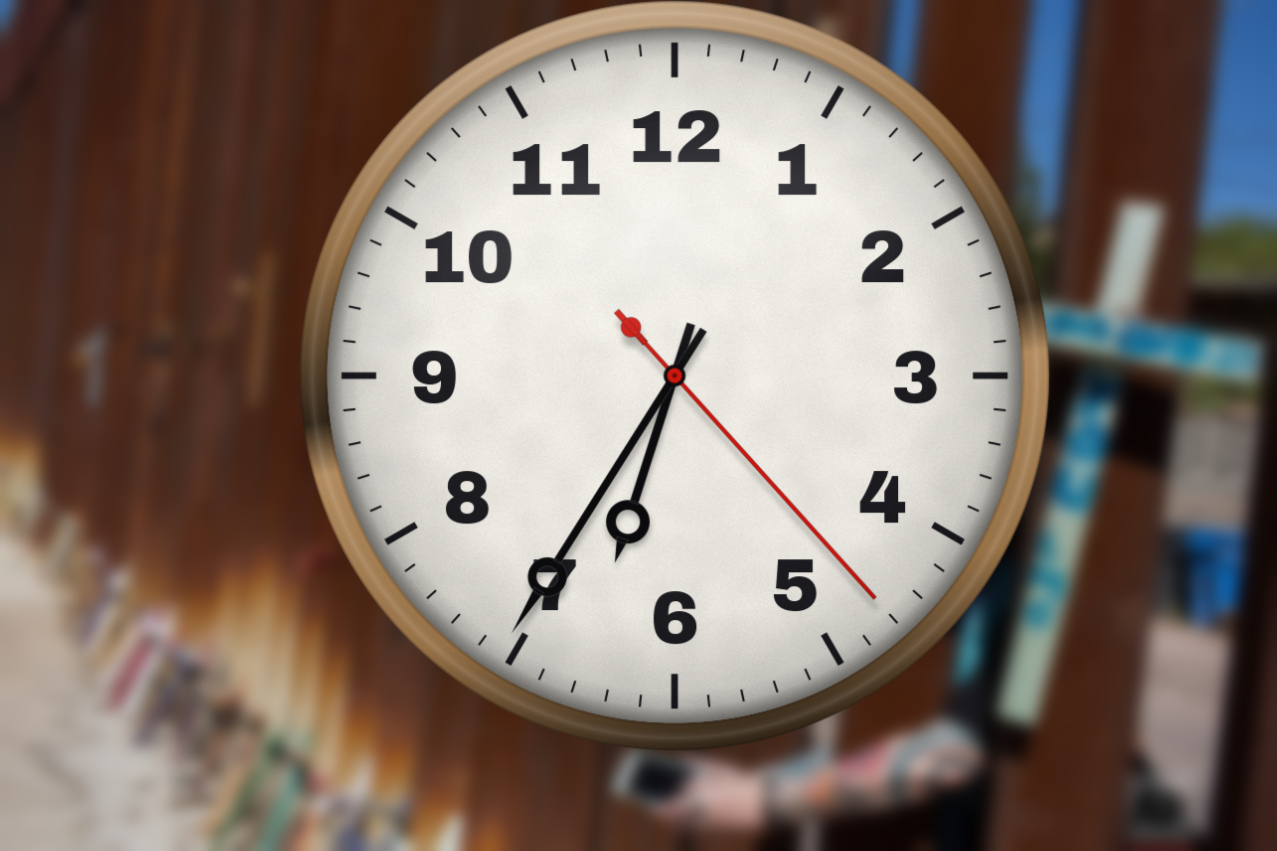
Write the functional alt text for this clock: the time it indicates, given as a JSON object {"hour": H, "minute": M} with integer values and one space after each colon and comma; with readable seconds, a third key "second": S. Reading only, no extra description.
{"hour": 6, "minute": 35, "second": 23}
